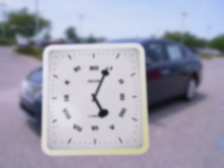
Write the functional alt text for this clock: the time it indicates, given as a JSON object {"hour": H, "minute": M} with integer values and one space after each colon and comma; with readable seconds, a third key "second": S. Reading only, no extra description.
{"hour": 5, "minute": 4}
